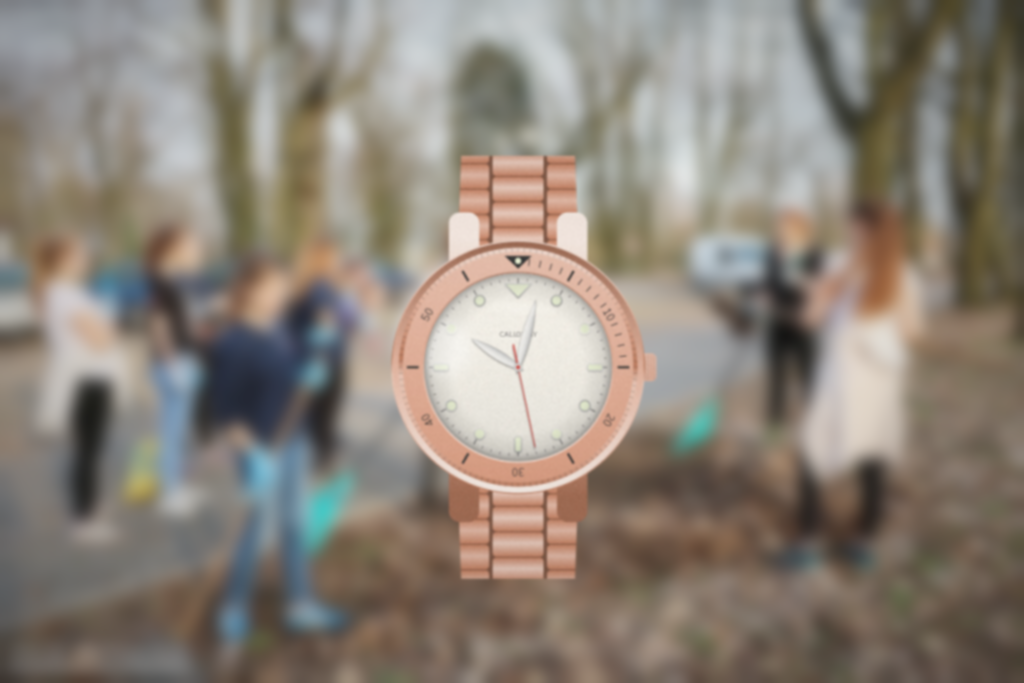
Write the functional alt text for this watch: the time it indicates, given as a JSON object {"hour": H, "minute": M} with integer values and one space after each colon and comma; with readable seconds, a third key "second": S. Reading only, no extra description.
{"hour": 10, "minute": 2, "second": 28}
